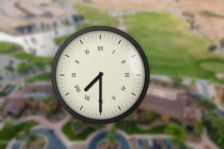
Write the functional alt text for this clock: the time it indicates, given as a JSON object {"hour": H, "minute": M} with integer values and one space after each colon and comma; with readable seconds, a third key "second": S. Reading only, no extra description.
{"hour": 7, "minute": 30}
